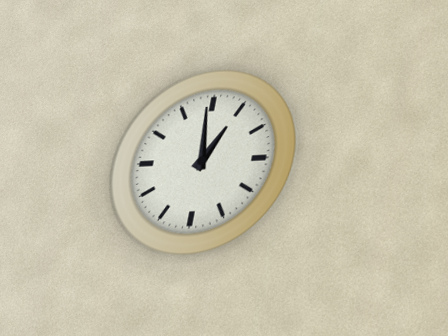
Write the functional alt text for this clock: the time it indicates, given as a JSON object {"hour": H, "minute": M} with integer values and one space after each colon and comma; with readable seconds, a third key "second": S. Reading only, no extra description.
{"hour": 12, "minute": 59}
